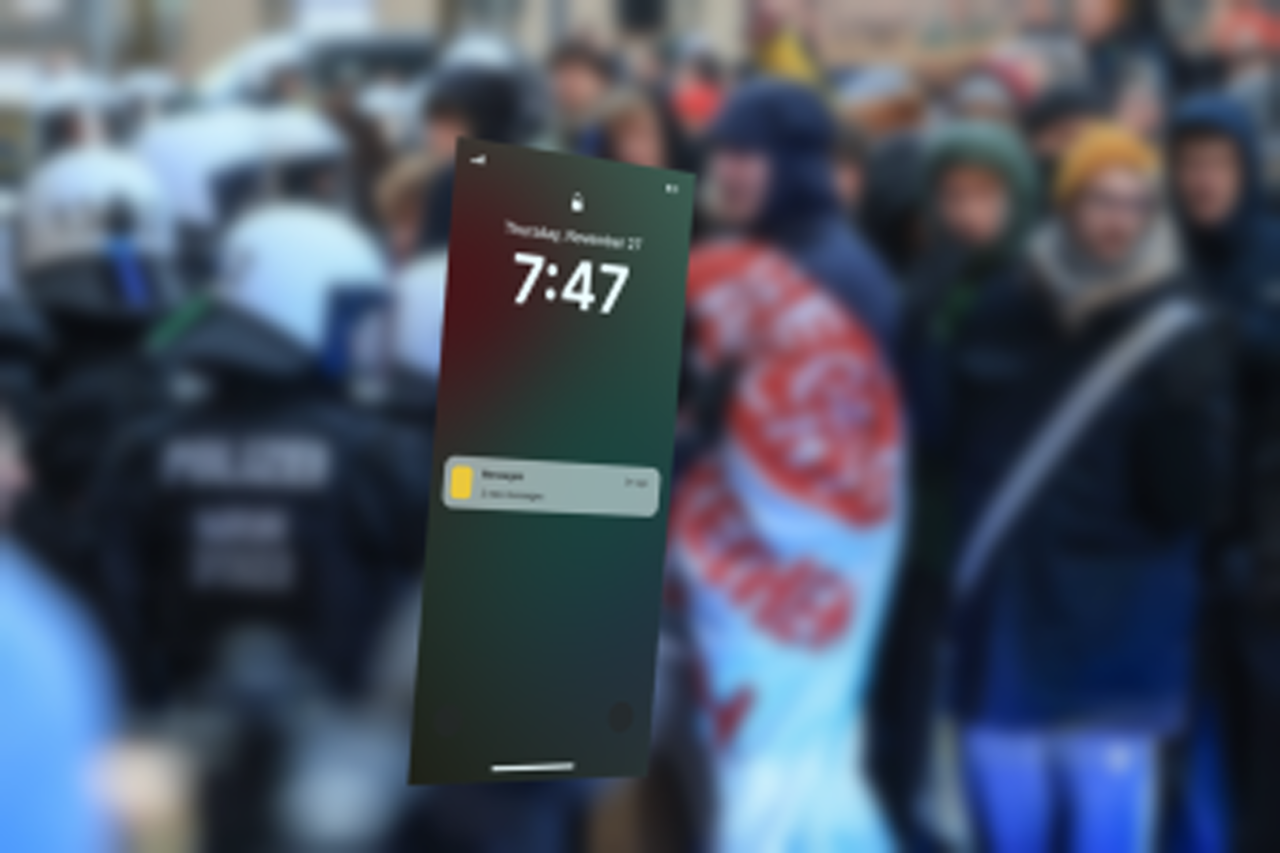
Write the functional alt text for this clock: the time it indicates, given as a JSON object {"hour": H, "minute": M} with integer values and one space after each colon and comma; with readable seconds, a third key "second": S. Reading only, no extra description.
{"hour": 7, "minute": 47}
